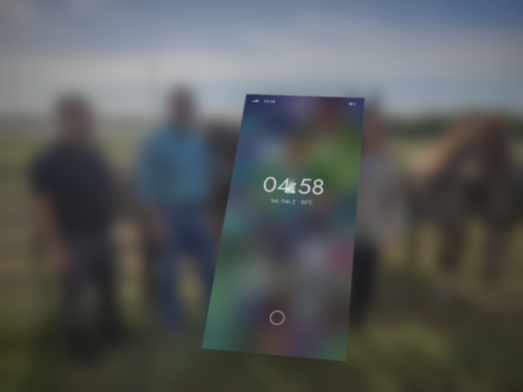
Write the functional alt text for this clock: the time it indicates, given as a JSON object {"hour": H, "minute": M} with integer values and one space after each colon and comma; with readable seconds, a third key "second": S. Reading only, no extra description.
{"hour": 4, "minute": 58}
